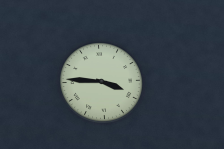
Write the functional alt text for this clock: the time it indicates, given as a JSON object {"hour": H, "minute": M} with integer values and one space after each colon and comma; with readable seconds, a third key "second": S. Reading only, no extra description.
{"hour": 3, "minute": 46}
